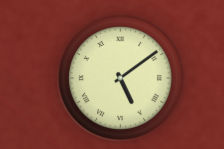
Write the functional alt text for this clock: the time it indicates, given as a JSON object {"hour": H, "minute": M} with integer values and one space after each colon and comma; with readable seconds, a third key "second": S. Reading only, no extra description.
{"hour": 5, "minute": 9}
